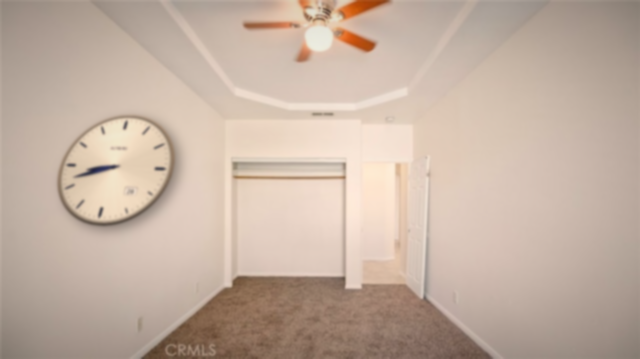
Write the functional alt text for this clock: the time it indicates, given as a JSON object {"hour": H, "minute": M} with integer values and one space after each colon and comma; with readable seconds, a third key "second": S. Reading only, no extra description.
{"hour": 8, "minute": 42}
